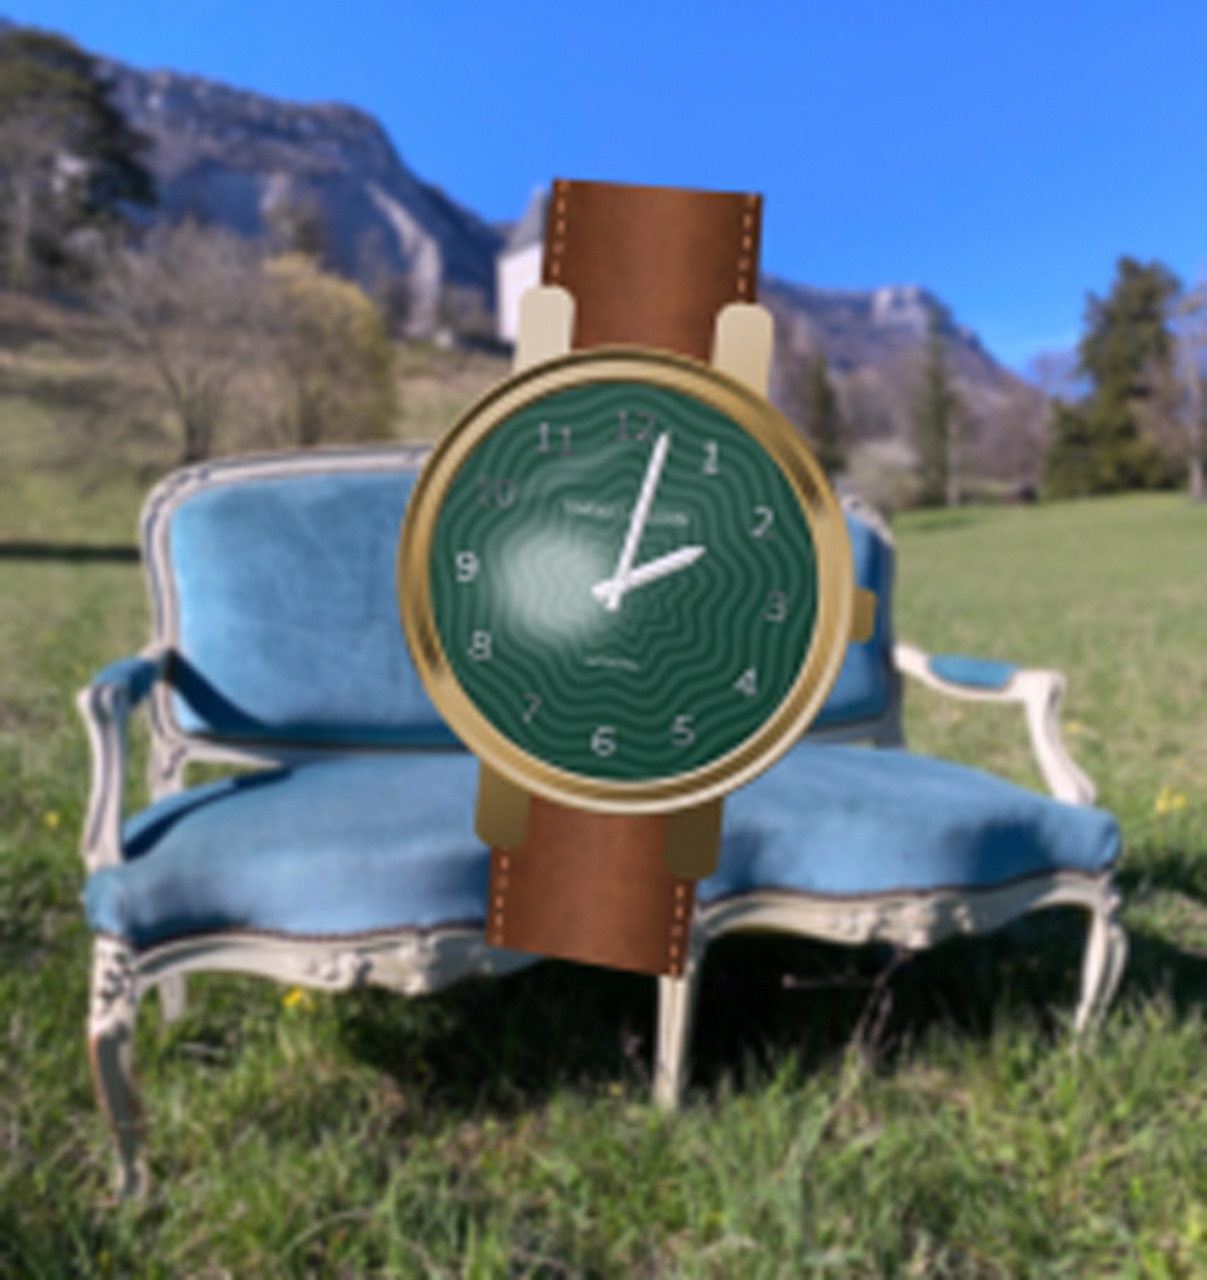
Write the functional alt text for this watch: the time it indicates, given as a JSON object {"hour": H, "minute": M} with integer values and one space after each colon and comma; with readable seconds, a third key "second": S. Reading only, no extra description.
{"hour": 2, "minute": 2}
